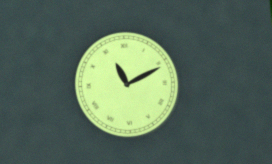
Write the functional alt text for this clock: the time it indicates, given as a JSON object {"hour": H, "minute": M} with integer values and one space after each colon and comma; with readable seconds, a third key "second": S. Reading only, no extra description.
{"hour": 11, "minute": 11}
